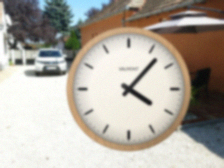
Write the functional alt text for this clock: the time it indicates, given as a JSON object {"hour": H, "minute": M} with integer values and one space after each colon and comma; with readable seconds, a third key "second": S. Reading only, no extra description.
{"hour": 4, "minute": 7}
